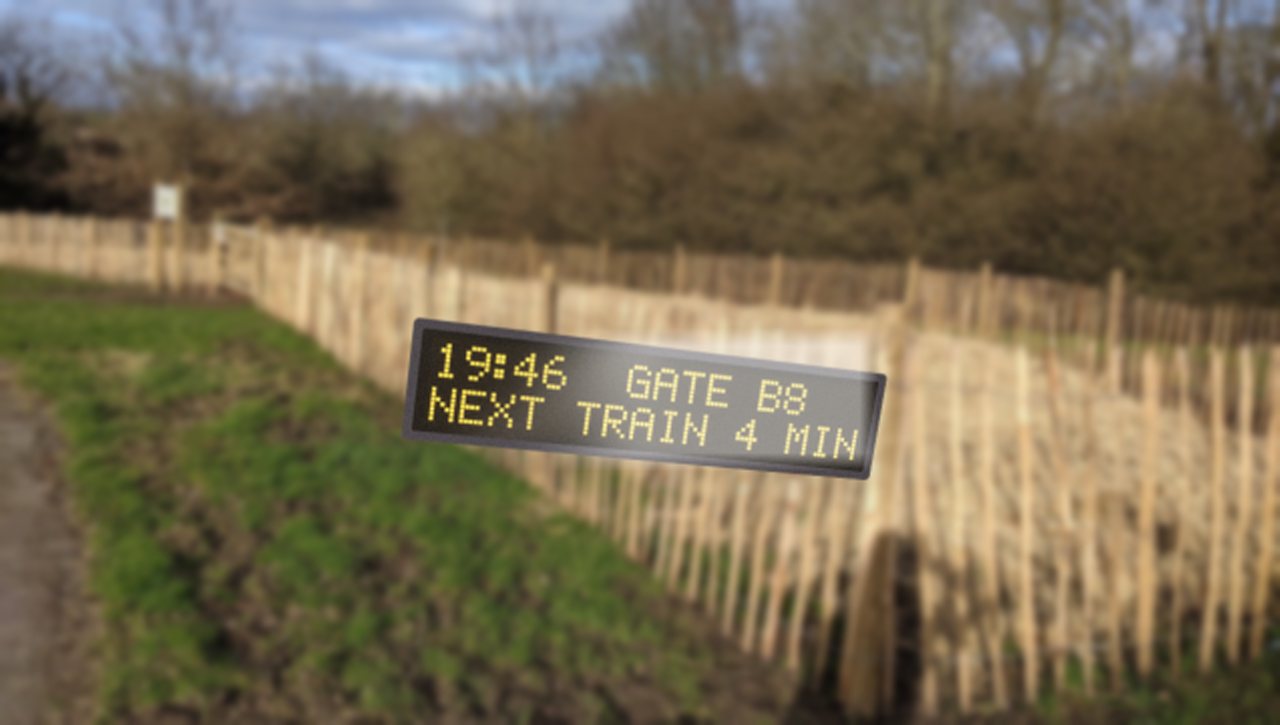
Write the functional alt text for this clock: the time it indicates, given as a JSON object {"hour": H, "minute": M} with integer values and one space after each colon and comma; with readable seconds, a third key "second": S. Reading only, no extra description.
{"hour": 19, "minute": 46}
